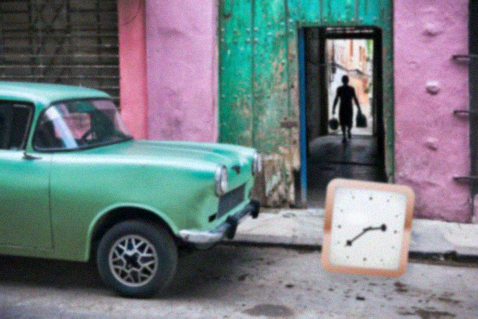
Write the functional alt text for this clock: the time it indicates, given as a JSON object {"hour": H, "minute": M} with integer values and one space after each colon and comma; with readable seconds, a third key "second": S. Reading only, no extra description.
{"hour": 2, "minute": 38}
